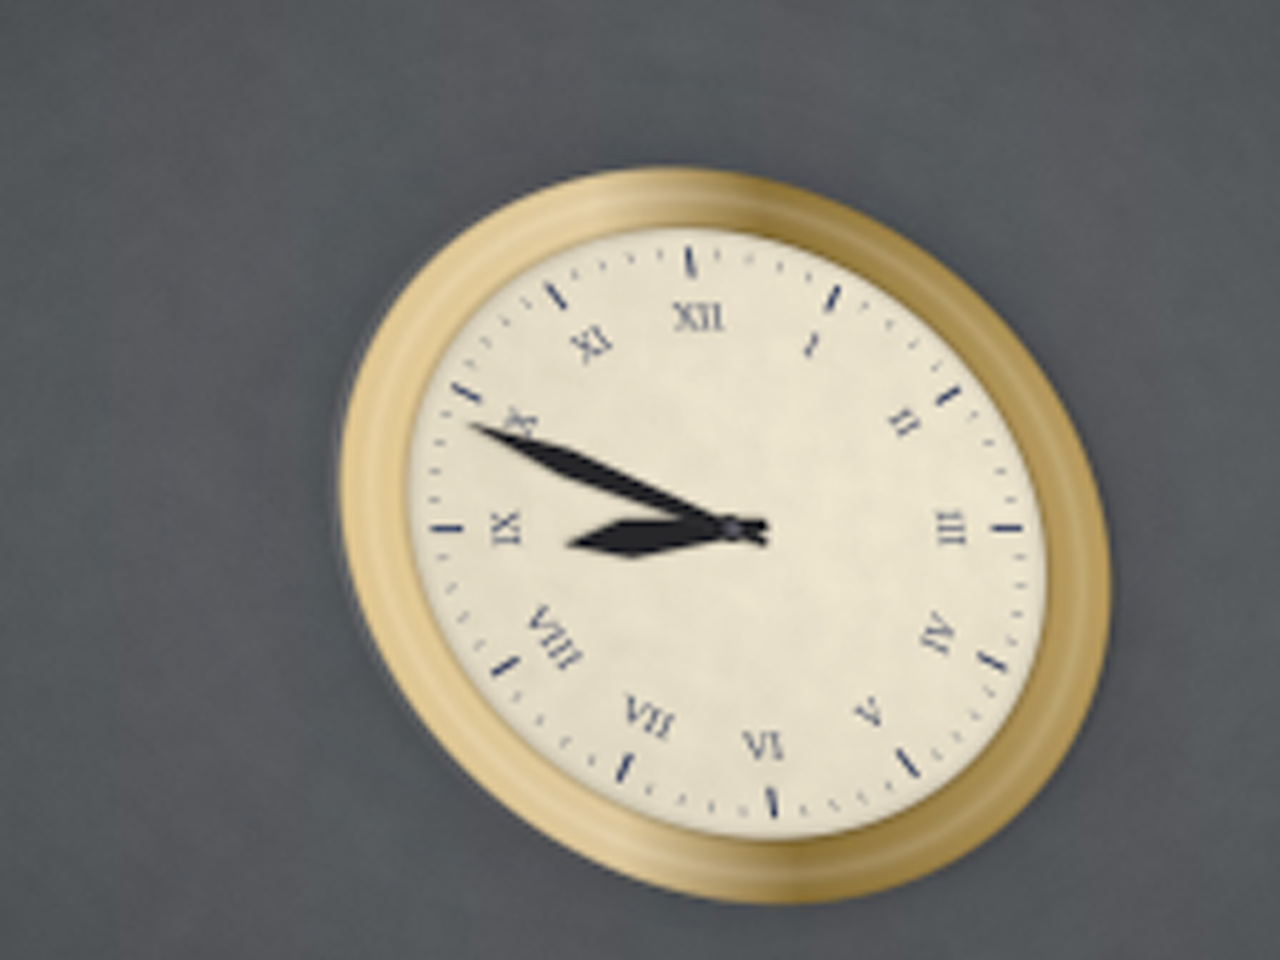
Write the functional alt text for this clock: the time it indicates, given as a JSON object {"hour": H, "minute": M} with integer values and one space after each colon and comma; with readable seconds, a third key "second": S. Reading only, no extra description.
{"hour": 8, "minute": 49}
